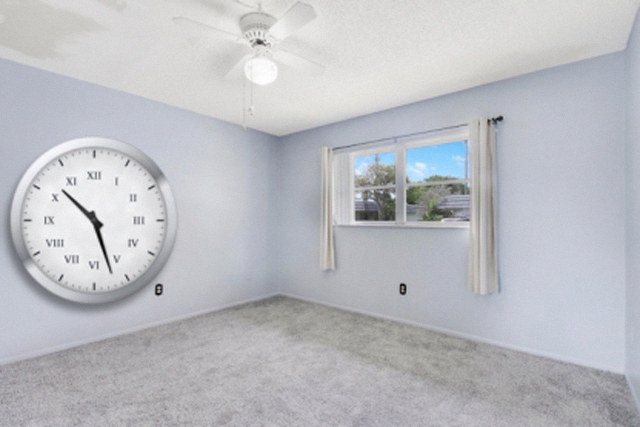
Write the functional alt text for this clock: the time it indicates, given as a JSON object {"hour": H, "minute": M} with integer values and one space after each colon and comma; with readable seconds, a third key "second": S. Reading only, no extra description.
{"hour": 10, "minute": 27}
